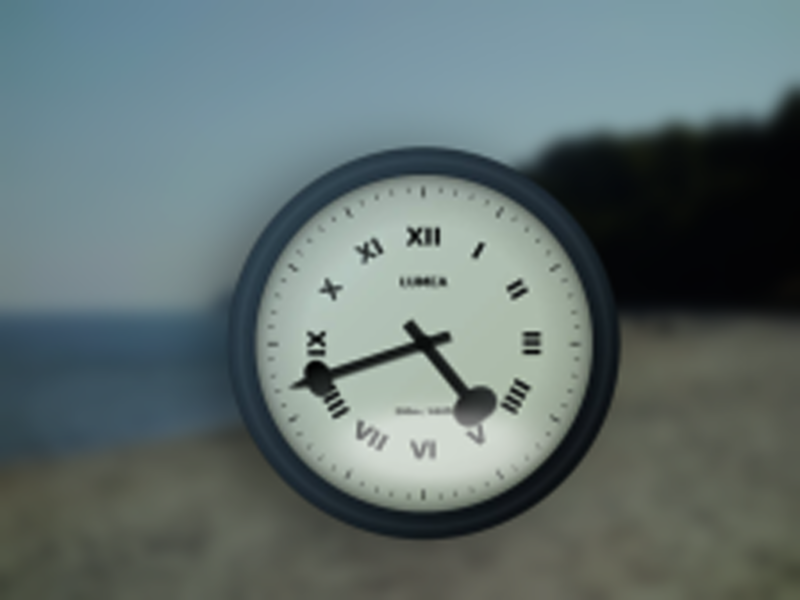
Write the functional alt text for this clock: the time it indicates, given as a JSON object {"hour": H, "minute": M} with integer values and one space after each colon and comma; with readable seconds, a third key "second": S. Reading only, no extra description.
{"hour": 4, "minute": 42}
